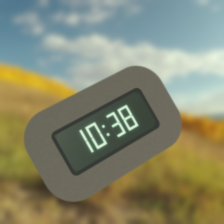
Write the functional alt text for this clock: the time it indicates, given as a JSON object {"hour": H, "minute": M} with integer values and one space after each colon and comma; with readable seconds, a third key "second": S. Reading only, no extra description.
{"hour": 10, "minute": 38}
